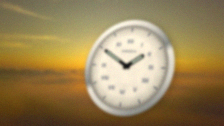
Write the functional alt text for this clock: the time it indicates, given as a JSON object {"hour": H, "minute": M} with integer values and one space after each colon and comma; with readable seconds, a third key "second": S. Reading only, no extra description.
{"hour": 1, "minute": 50}
